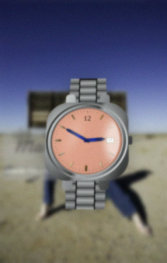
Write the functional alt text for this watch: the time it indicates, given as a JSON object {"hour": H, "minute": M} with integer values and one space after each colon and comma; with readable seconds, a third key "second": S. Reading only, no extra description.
{"hour": 2, "minute": 50}
